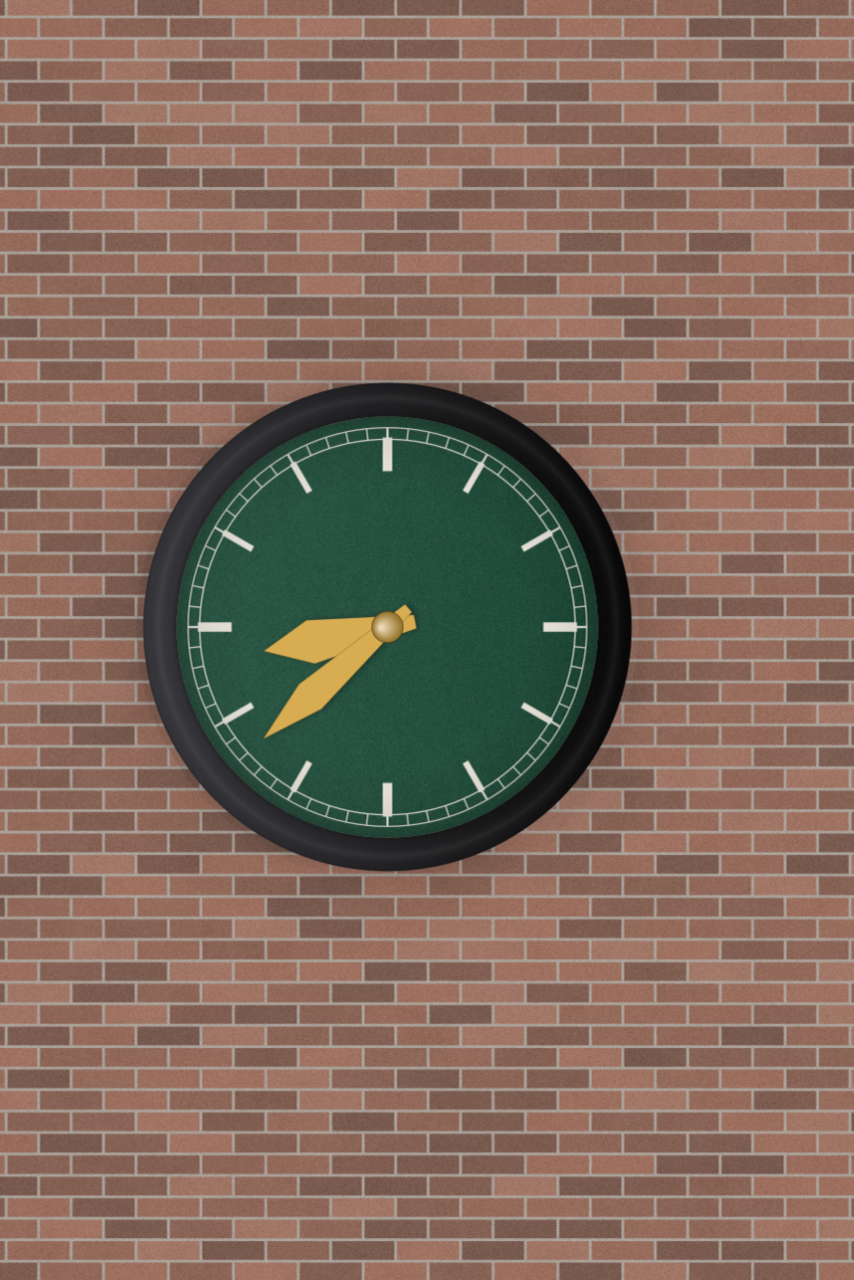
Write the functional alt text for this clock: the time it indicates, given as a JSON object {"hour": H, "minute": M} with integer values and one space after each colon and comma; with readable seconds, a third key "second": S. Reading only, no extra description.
{"hour": 8, "minute": 38}
